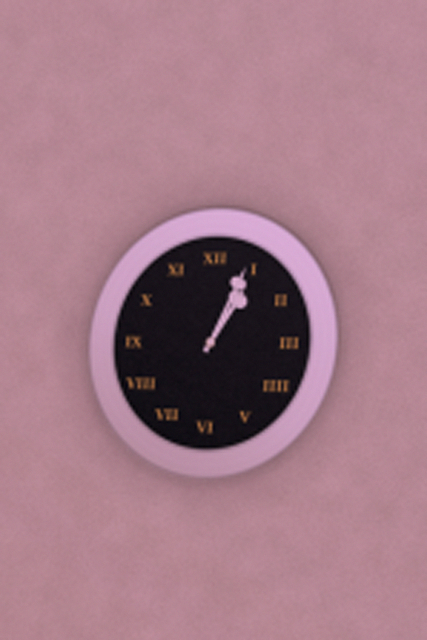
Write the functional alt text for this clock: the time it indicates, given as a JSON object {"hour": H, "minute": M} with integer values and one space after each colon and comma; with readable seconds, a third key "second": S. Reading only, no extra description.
{"hour": 1, "minute": 4}
